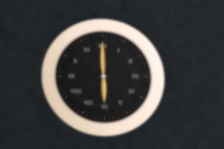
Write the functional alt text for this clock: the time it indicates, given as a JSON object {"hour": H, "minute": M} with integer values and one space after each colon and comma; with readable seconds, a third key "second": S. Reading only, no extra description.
{"hour": 6, "minute": 0}
